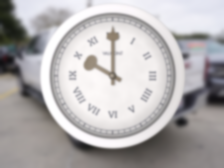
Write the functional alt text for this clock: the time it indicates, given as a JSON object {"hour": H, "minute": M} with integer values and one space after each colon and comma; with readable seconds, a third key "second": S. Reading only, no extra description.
{"hour": 10, "minute": 0}
